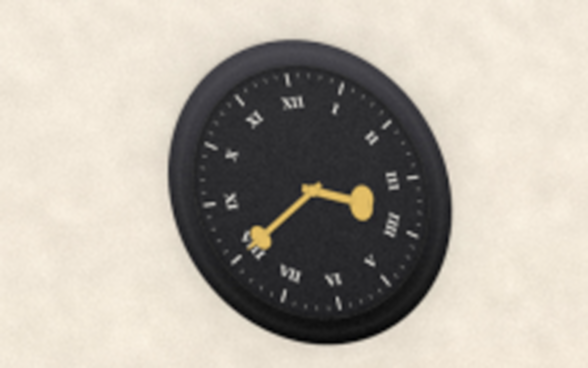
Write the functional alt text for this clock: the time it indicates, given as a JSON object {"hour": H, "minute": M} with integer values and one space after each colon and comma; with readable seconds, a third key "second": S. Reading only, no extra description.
{"hour": 3, "minute": 40}
